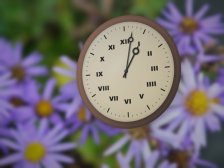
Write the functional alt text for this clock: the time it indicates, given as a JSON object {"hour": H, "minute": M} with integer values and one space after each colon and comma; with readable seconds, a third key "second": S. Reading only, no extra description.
{"hour": 1, "minute": 2}
